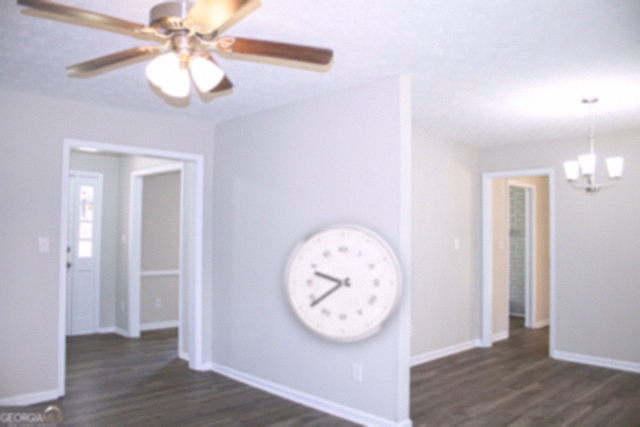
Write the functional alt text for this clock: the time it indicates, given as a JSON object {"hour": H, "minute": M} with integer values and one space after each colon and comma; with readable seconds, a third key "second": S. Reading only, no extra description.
{"hour": 9, "minute": 39}
